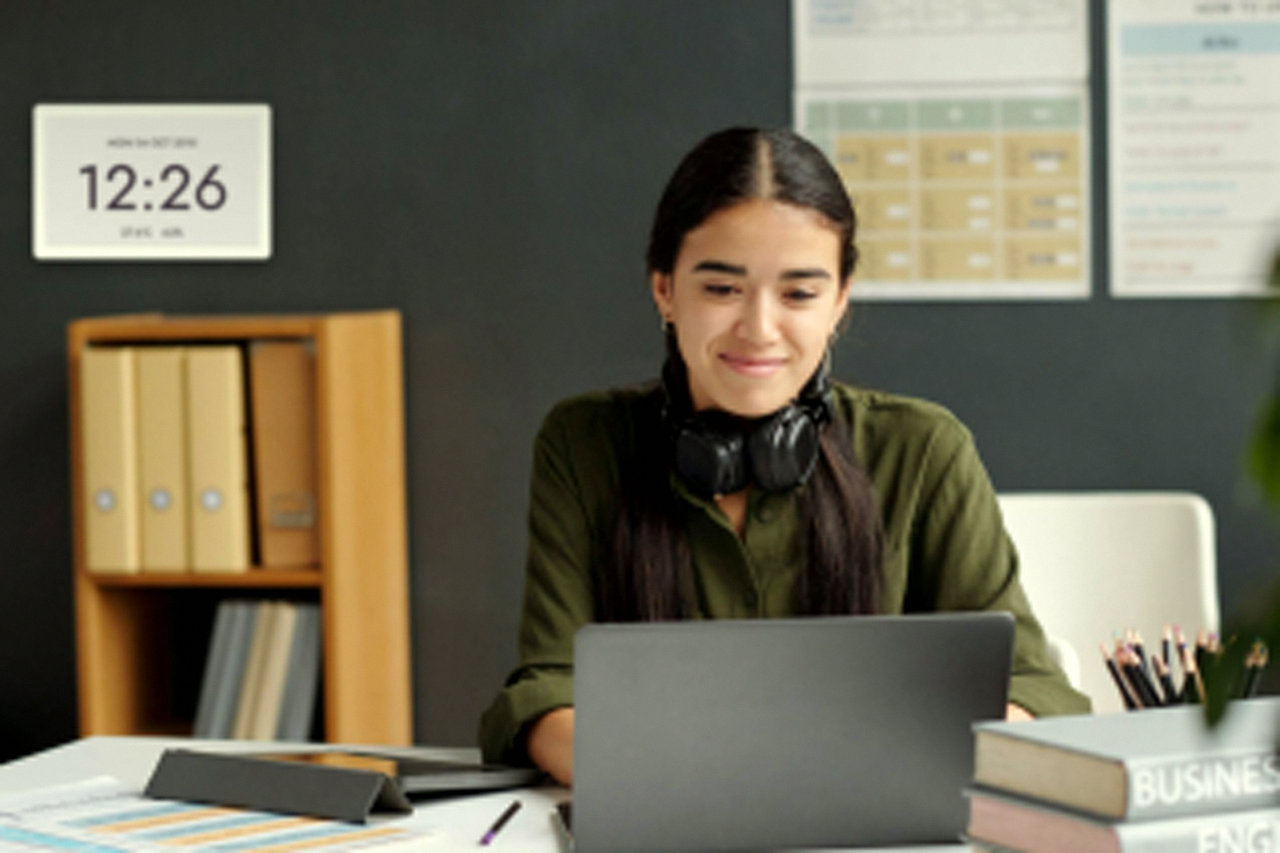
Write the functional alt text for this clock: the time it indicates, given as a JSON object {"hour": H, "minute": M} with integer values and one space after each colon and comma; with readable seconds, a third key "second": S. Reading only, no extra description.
{"hour": 12, "minute": 26}
